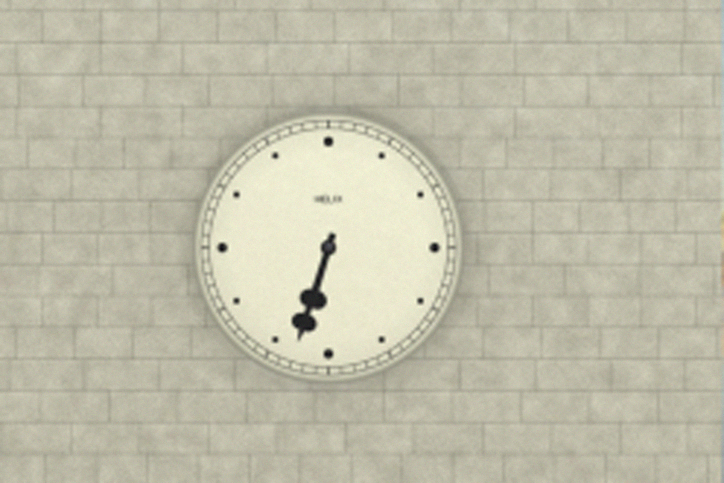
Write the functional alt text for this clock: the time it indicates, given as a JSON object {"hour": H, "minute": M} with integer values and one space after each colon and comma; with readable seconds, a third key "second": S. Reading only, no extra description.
{"hour": 6, "minute": 33}
